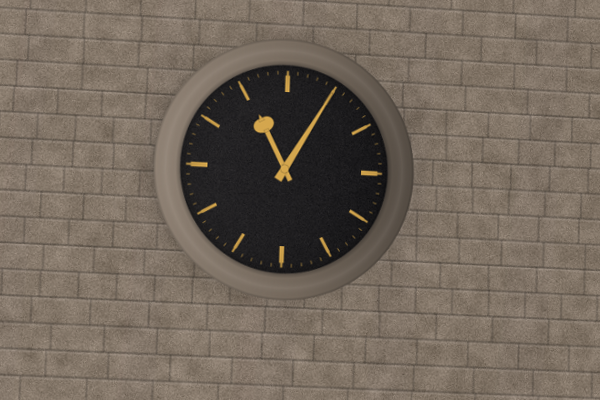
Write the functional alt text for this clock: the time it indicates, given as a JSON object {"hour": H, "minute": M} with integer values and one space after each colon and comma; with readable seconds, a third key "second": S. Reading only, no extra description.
{"hour": 11, "minute": 5}
